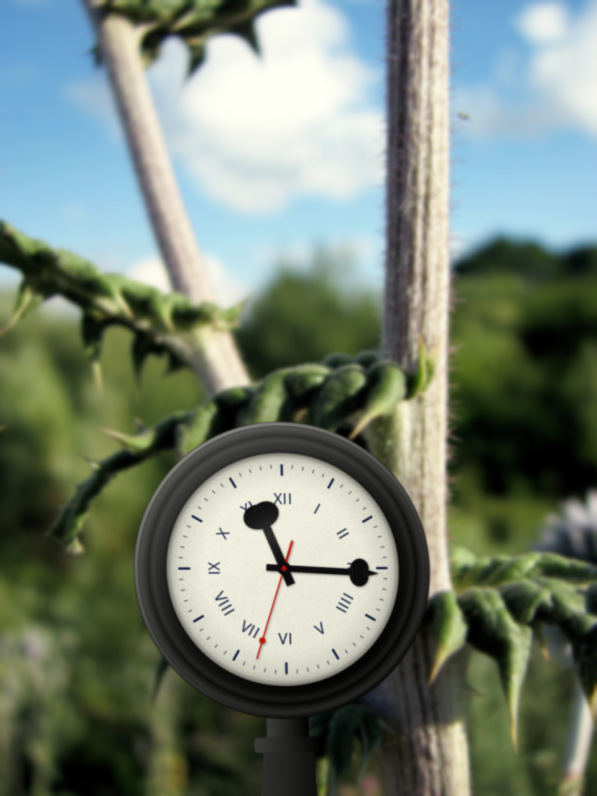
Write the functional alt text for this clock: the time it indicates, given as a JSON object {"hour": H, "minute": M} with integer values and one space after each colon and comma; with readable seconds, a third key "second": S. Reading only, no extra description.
{"hour": 11, "minute": 15, "second": 33}
